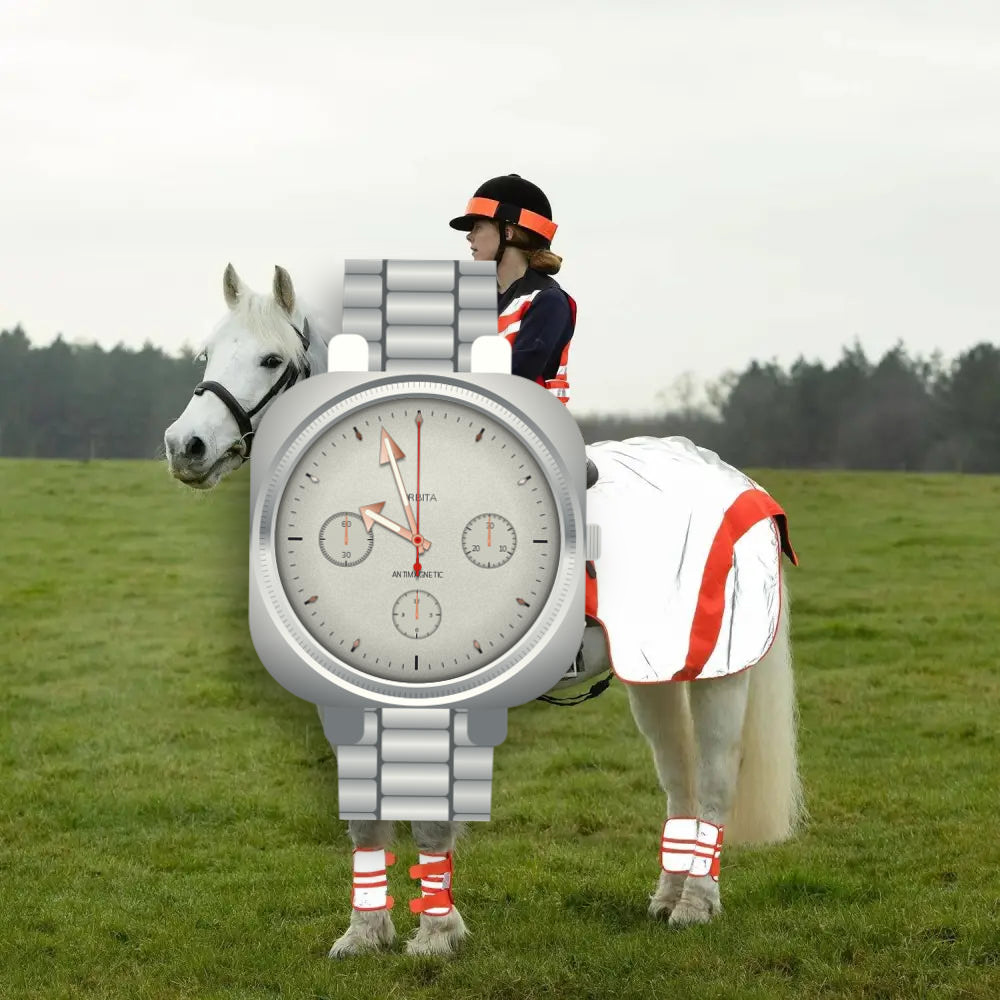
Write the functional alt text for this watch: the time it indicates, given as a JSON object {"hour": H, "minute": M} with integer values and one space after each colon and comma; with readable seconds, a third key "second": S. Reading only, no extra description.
{"hour": 9, "minute": 57}
